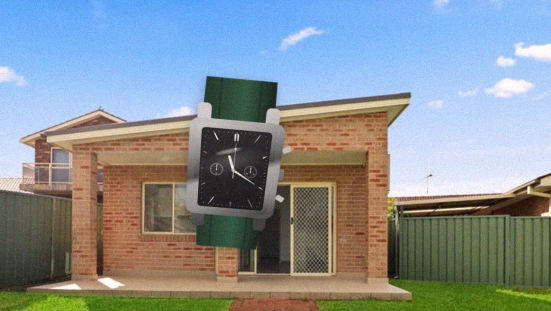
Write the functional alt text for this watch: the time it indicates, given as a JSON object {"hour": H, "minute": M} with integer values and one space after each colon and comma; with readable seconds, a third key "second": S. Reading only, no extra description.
{"hour": 11, "minute": 20}
